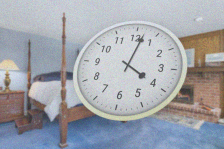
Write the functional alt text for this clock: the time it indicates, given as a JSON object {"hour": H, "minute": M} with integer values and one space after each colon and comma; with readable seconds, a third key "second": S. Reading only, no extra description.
{"hour": 4, "minute": 2}
